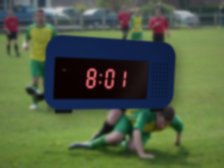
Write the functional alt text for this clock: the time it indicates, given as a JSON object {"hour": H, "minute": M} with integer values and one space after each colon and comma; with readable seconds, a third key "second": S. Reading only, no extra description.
{"hour": 8, "minute": 1}
